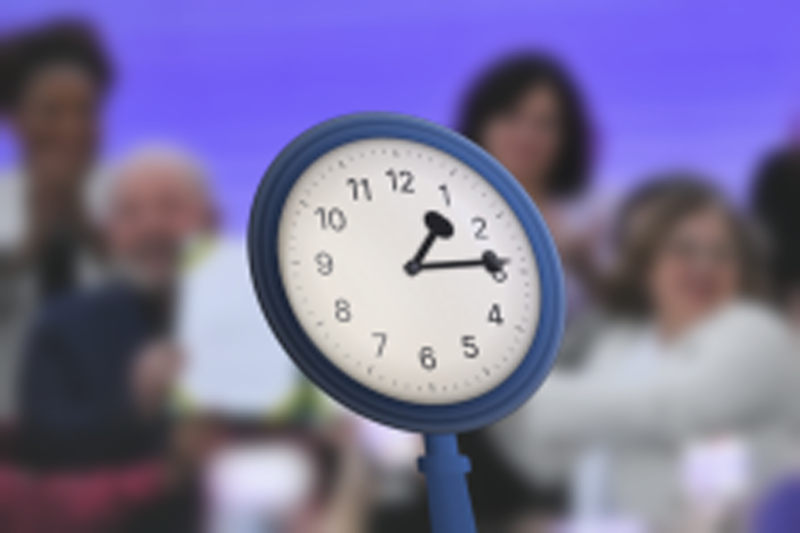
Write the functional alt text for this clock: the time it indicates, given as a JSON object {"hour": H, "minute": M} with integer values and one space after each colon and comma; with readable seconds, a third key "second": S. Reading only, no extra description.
{"hour": 1, "minute": 14}
